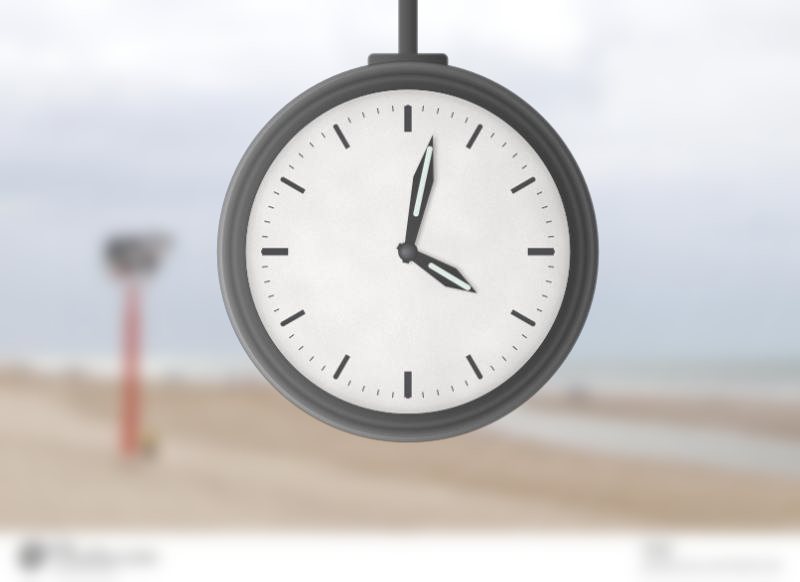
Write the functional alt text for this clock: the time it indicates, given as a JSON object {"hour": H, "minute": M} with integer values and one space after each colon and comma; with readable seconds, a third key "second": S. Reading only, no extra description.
{"hour": 4, "minute": 2}
